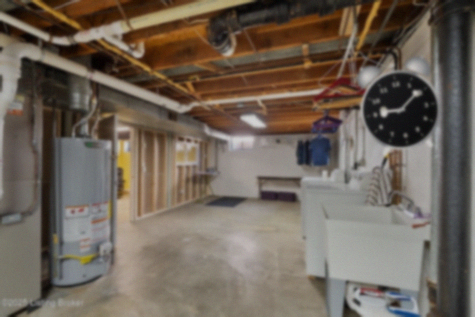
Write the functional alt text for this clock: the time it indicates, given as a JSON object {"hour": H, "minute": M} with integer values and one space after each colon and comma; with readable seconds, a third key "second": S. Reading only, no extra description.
{"hour": 9, "minute": 9}
